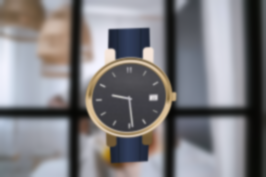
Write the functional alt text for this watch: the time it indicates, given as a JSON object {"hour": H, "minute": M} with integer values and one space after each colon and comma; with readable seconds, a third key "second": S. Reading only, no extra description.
{"hour": 9, "minute": 29}
